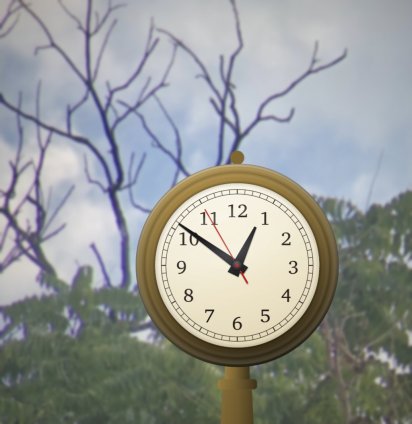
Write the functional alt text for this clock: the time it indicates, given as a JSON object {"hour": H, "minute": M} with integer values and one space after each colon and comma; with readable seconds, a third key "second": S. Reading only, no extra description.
{"hour": 12, "minute": 50, "second": 55}
